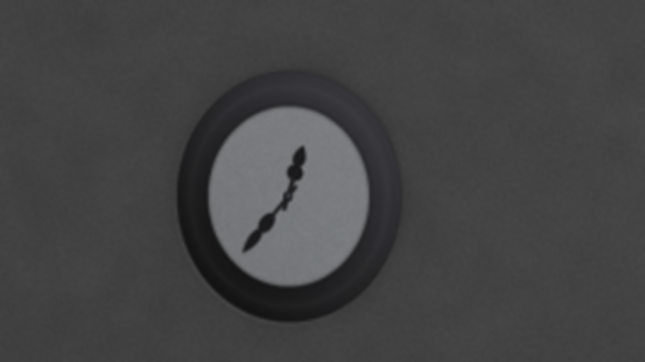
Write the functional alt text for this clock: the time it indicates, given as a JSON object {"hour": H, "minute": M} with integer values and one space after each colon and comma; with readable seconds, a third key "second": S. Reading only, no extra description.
{"hour": 12, "minute": 37}
